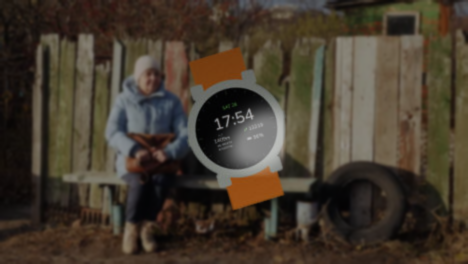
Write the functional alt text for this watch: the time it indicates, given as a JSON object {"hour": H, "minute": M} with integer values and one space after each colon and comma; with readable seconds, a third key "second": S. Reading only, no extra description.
{"hour": 17, "minute": 54}
